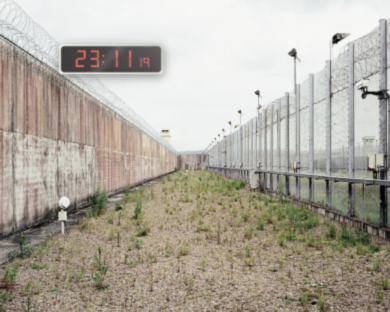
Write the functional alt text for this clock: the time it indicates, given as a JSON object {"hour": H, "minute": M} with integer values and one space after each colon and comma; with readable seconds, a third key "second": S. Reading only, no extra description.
{"hour": 23, "minute": 11, "second": 19}
